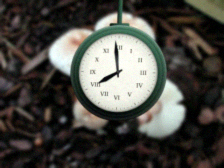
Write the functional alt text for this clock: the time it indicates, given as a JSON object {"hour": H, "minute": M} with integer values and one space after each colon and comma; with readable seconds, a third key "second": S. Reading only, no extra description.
{"hour": 7, "minute": 59}
